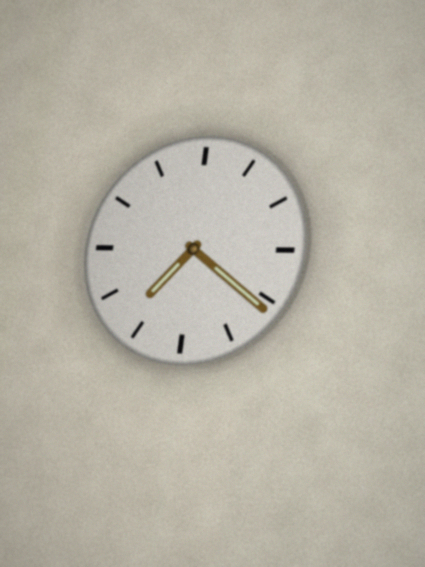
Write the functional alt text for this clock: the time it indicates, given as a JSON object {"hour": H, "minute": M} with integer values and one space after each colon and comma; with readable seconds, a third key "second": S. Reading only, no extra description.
{"hour": 7, "minute": 21}
